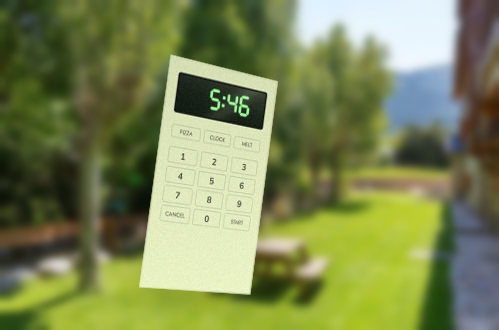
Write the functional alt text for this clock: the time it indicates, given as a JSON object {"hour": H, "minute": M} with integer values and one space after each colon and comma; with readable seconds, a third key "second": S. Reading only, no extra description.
{"hour": 5, "minute": 46}
